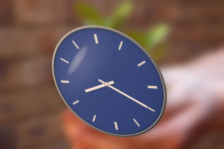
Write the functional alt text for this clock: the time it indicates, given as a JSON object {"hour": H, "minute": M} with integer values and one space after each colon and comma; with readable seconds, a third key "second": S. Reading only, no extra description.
{"hour": 8, "minute": 20}
